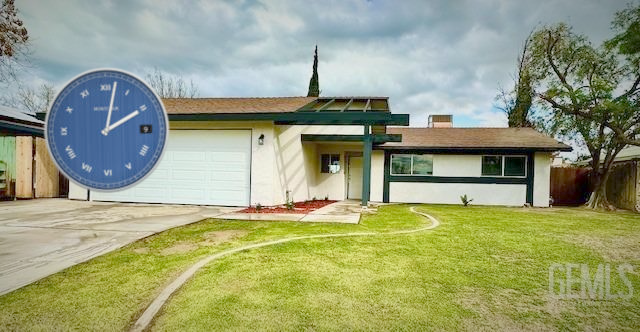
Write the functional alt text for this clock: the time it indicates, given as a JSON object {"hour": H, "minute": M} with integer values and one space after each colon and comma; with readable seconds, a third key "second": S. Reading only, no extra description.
{"hour": 2, "minute": 2}
